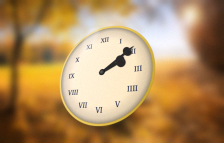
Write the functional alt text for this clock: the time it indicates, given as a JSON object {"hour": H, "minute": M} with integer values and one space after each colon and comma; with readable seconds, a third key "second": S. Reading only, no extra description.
{"hour": 2, "minute": 9}
